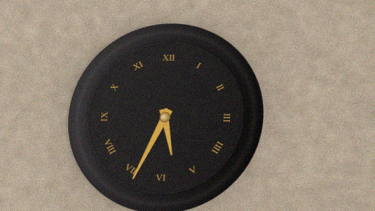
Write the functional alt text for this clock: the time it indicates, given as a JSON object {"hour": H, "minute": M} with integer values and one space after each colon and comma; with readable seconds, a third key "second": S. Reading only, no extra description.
{"hour": 5, "minute": 34}
